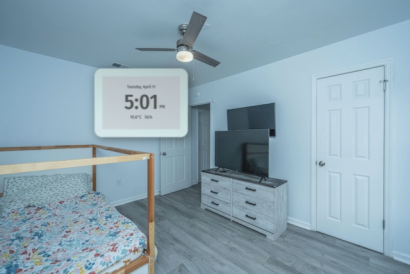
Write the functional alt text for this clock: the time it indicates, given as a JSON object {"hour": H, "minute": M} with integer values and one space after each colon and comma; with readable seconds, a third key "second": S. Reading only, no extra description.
{"hour": 5, "minute": 1}
